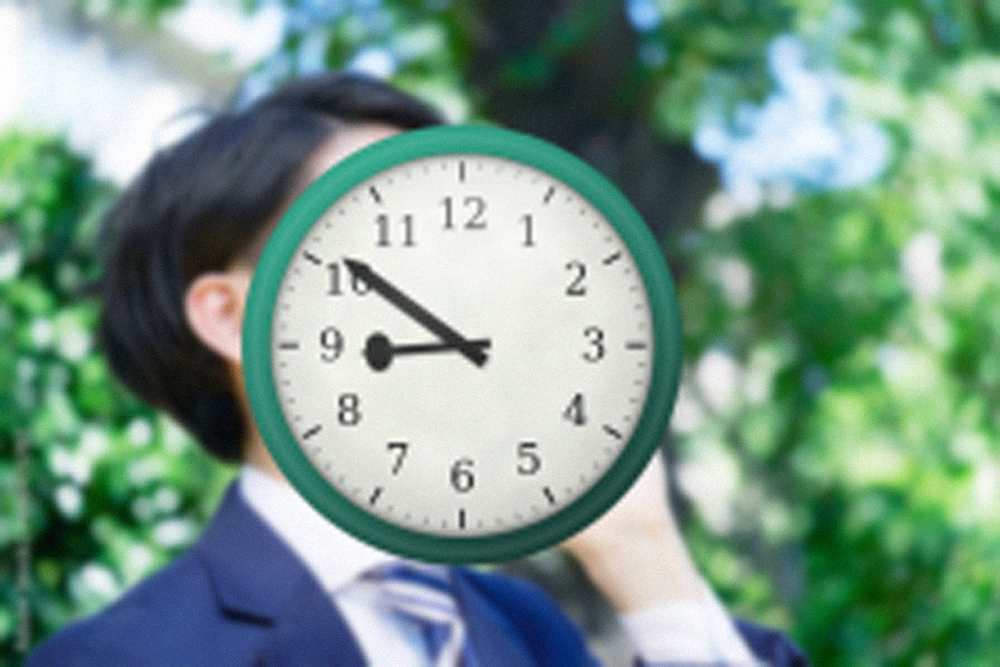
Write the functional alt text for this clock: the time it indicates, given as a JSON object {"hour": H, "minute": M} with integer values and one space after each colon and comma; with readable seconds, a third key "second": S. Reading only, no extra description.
{"hour": 8, "minute": 51}
